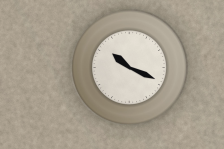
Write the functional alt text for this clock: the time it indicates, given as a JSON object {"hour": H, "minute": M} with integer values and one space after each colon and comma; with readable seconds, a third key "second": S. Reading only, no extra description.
{"hour": 10, "minute": 19}
